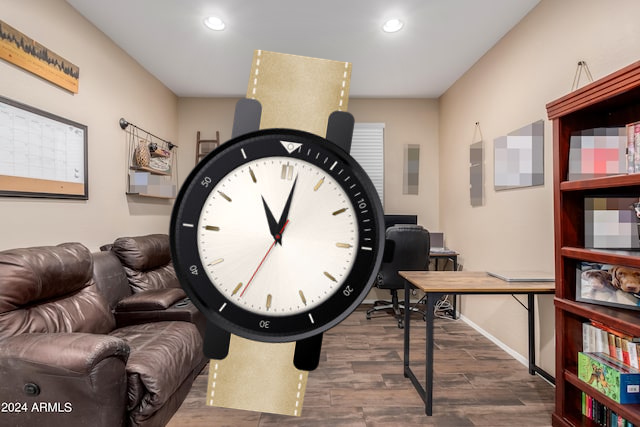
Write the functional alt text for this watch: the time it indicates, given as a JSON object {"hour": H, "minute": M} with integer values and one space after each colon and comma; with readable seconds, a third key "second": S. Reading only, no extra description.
{"hour": 11, "minute": 1, "second": 34}
